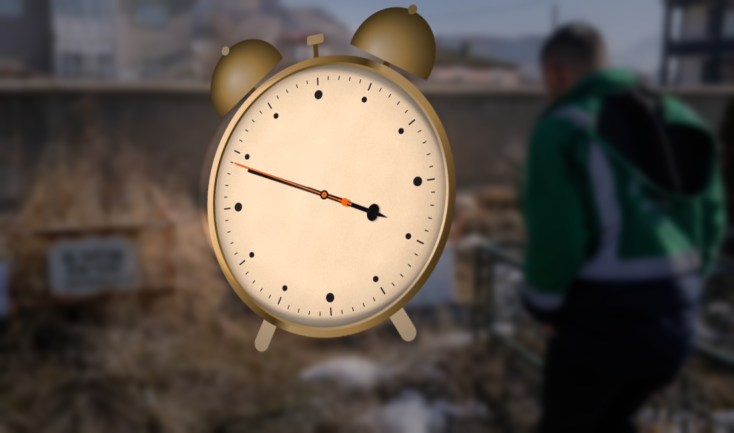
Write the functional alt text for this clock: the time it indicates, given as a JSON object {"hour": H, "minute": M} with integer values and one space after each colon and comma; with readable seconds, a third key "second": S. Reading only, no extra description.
{"hour": 3, "minute": 48, "second": 49}
